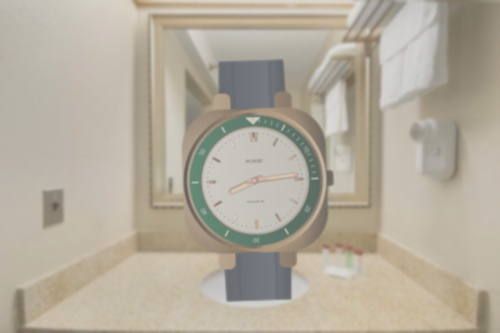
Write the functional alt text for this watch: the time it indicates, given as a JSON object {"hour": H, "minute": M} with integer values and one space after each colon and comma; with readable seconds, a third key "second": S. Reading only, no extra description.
{"hour": 8, "minute": 14}
